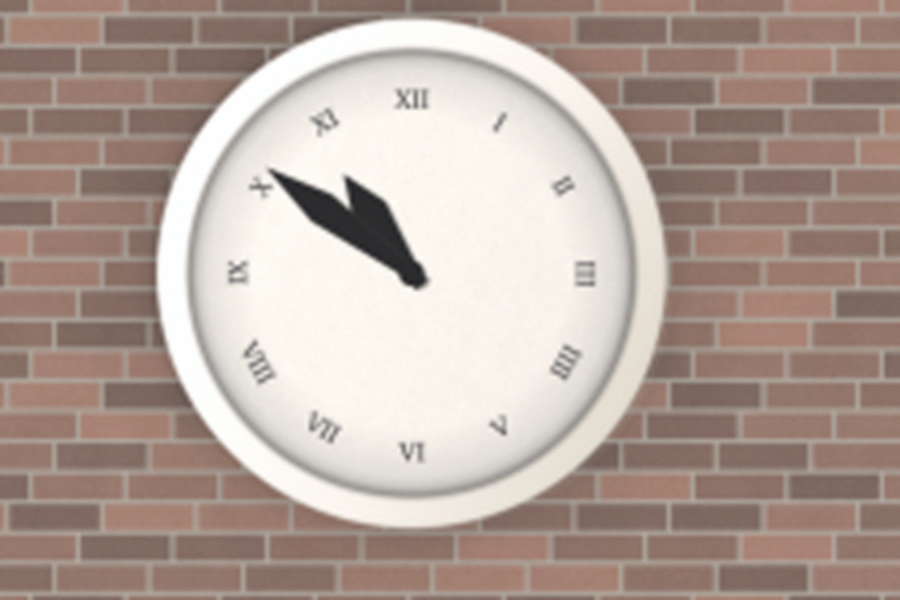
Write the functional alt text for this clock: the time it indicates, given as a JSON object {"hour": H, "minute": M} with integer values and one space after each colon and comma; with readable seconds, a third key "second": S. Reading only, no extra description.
{"hour": 10, "minute": 51}
